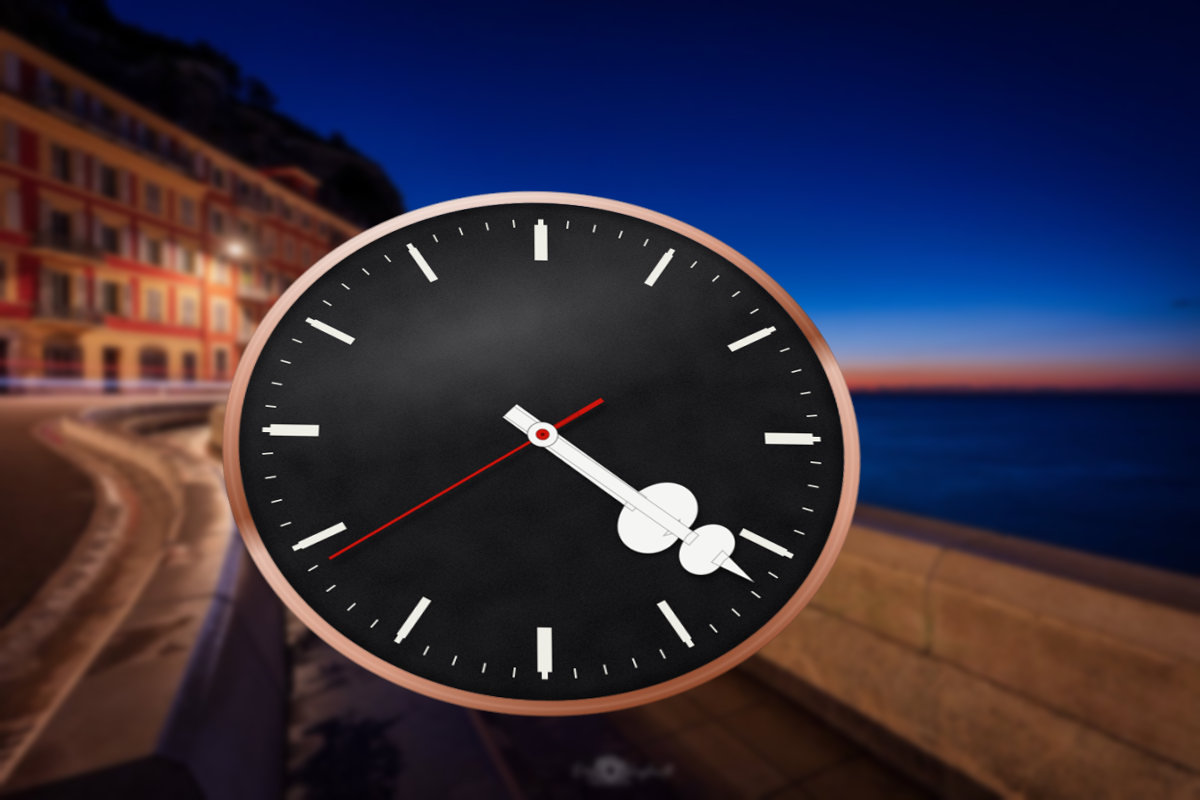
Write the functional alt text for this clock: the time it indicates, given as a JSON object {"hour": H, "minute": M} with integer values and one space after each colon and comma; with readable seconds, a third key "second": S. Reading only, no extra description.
{"hour": 4, "minute": 21, "second": 39}
